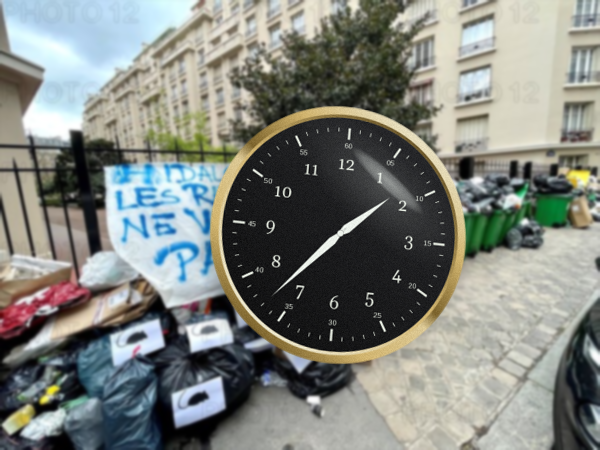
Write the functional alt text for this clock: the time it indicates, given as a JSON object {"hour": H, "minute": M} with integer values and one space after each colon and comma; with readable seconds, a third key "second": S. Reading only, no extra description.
{"hour": 1, "minute": 37}
